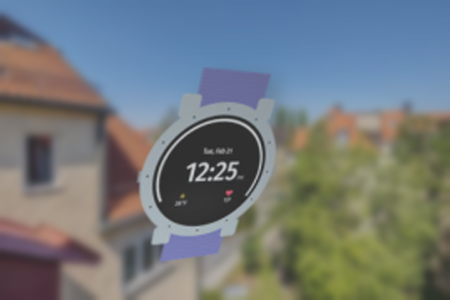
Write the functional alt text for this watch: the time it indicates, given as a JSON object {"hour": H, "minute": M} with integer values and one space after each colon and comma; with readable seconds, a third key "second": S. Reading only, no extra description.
{"hour": 12, "minute": 25}
